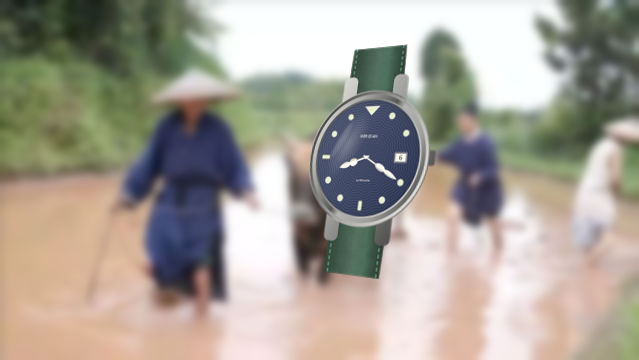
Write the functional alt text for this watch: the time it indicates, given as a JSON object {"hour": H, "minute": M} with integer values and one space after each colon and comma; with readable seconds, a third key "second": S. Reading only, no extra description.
{"hour": 8, "minute": 20}
